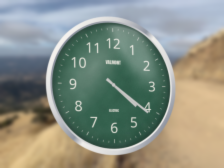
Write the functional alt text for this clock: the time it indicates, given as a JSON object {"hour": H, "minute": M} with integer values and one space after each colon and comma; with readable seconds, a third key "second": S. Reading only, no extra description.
{"hour": 4, "minute": 21}
